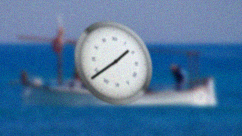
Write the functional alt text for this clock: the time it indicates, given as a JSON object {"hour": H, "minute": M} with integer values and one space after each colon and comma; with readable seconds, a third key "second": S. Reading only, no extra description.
{"hour": 1, "minute": 39}
